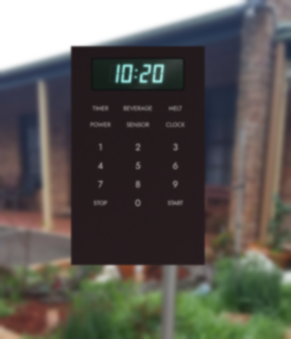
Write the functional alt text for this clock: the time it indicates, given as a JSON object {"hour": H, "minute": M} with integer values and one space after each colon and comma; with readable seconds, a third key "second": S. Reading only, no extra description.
{"hour": 10, "minute": 20}
